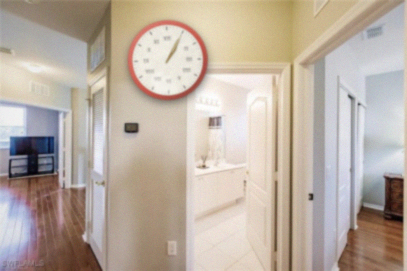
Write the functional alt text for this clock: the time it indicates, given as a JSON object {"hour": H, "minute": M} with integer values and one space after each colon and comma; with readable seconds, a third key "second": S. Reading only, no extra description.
{"hour": 1, "minute": 5}
